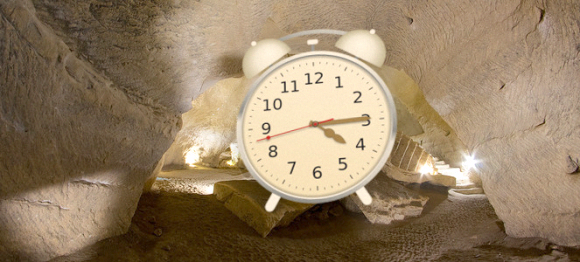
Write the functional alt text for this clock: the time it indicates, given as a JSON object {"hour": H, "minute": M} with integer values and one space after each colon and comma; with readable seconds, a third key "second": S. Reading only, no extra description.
{"hour": 4, "minute": 14, "second": 43}
